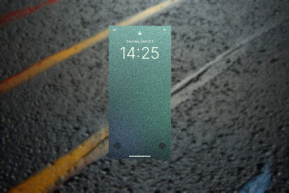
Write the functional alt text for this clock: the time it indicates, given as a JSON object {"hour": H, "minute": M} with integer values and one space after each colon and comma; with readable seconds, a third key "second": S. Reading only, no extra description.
{"hour": 14, "minute": 25}
